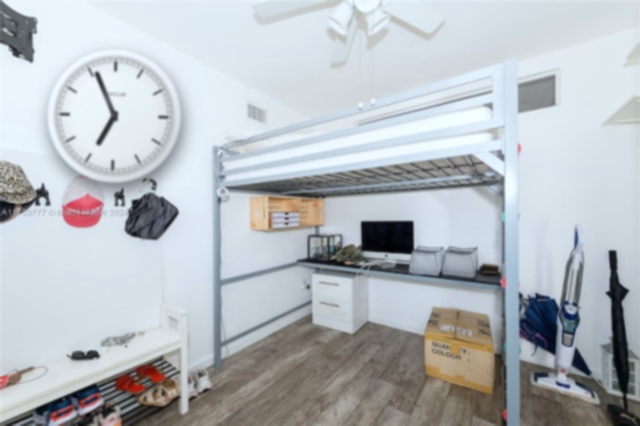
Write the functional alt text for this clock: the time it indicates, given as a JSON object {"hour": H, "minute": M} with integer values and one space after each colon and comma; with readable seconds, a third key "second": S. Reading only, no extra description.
{"hour": 6, "minute": 56}
